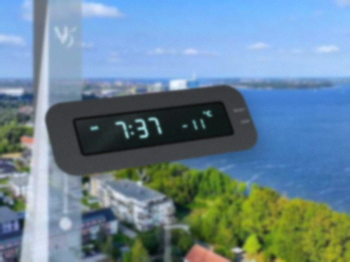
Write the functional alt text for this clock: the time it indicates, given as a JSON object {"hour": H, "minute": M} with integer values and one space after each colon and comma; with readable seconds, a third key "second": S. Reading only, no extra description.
{"hour": 7, "minute": 37}
